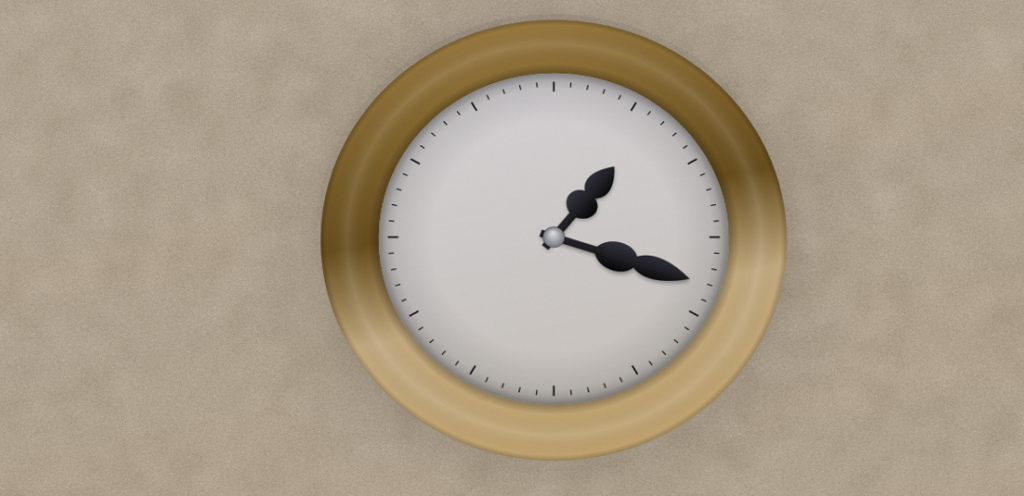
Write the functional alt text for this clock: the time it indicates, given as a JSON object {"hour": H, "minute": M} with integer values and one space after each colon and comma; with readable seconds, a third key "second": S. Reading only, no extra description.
{"hour": 1, "minute": 18}
